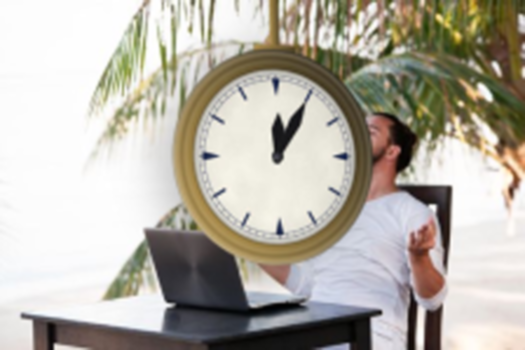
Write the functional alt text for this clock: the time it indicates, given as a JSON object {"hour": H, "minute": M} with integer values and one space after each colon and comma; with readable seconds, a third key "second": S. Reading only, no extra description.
{"hour": 12, "minute": 5}
